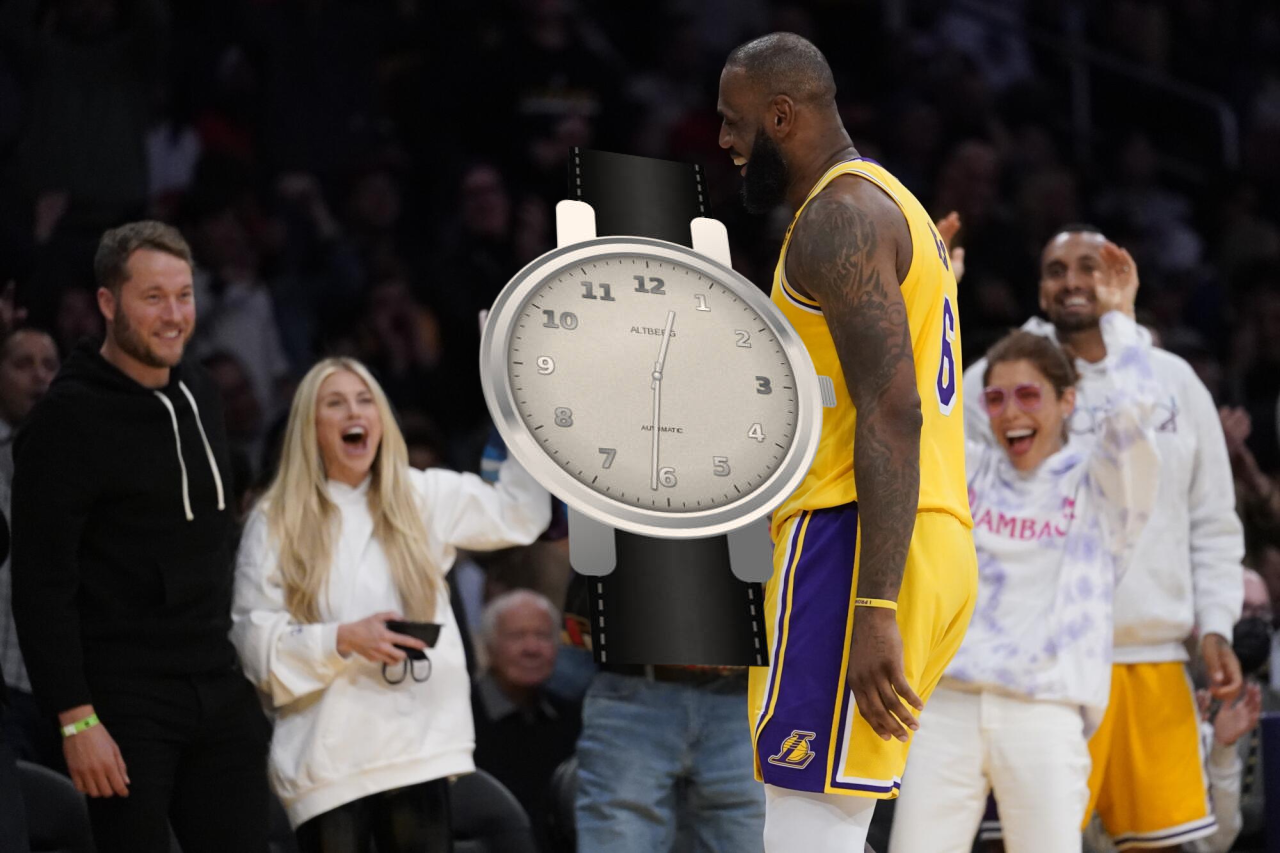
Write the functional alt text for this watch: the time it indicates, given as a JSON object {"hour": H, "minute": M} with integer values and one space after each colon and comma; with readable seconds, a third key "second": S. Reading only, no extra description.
{"hour": 12, "minute": 31}
